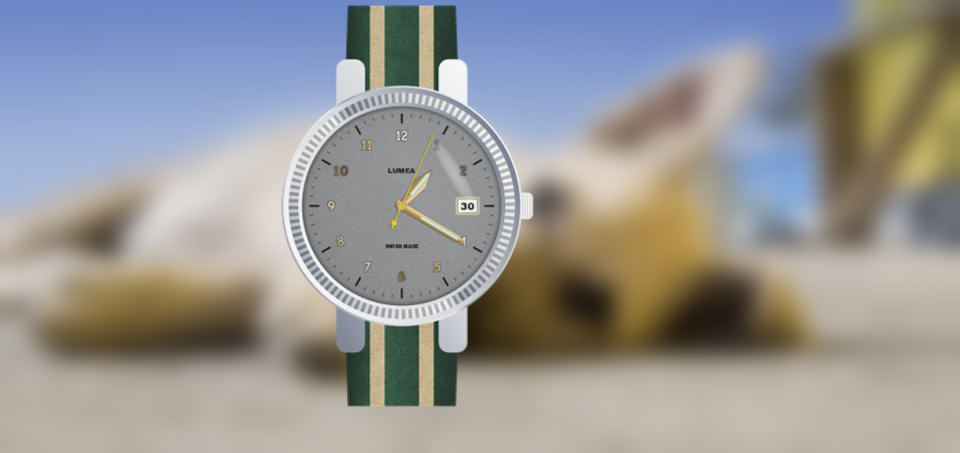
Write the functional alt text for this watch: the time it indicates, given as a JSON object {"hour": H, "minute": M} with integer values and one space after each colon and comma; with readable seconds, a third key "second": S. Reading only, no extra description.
{"hour": 1, "minute": 20, "second": 4}
